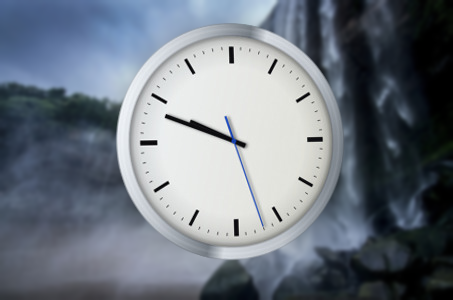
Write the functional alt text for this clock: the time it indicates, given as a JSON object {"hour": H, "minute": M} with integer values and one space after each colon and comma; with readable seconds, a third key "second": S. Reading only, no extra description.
{"hour": 9, "minute": 48, "second": 27}
